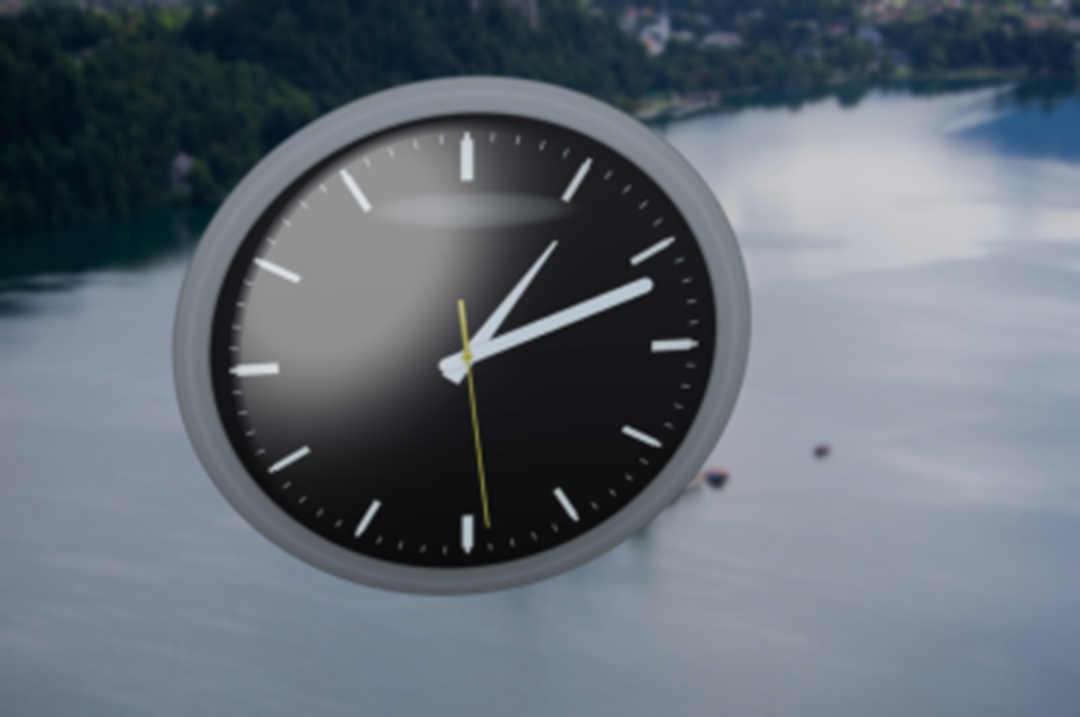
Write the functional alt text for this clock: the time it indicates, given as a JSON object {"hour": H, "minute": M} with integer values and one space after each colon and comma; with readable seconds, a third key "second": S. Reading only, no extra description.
{"hour": 1, "minute": 11, "second": 29}
